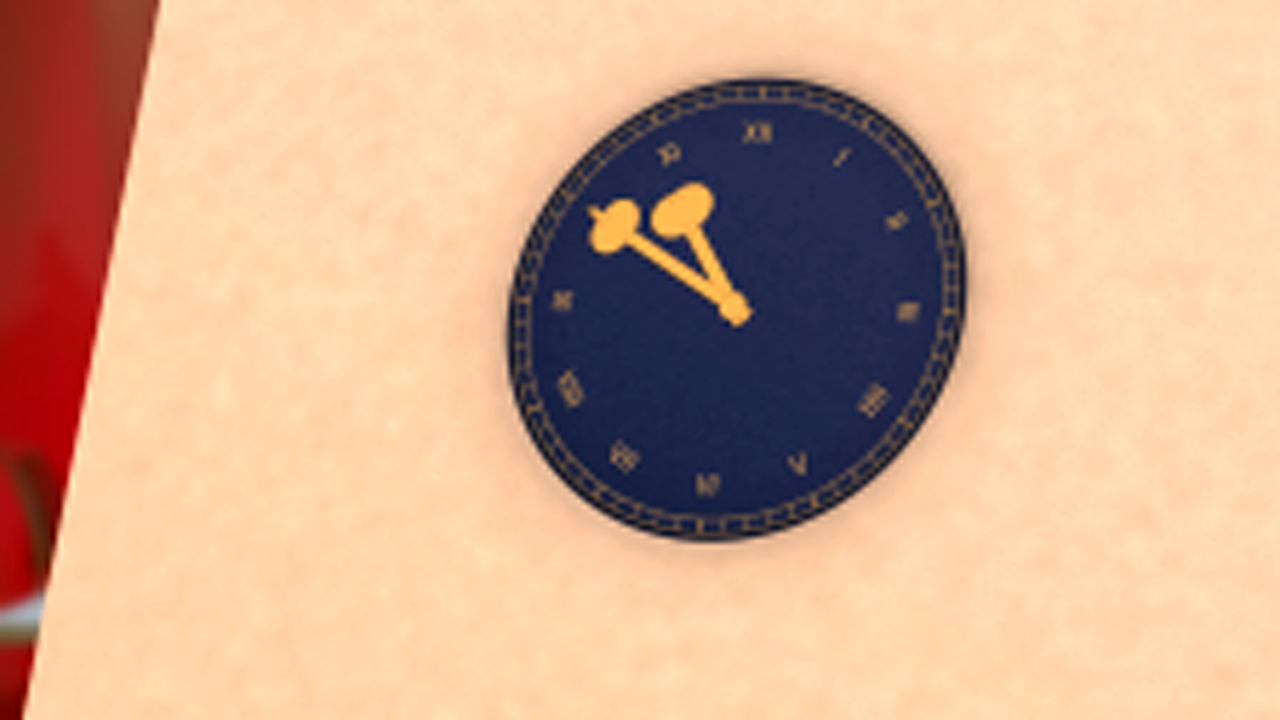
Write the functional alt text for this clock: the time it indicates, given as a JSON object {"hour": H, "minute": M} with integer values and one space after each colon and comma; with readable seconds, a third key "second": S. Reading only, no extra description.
{"hour": 10, "minute": 50}
